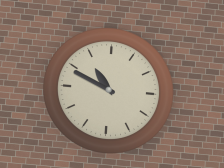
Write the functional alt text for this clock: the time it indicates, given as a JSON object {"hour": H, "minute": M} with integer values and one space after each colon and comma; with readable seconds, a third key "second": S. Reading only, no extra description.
{"hour": 10, "minute": 49}
